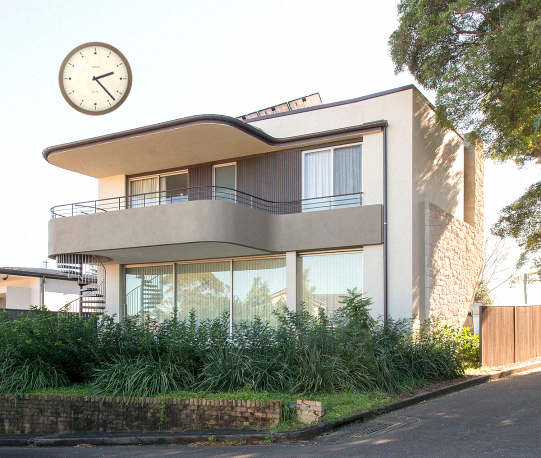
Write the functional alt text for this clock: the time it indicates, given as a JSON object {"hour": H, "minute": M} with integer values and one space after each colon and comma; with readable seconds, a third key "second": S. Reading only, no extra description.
{"hour": 2, "minute": 23}
